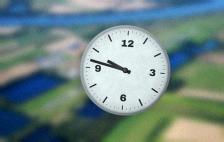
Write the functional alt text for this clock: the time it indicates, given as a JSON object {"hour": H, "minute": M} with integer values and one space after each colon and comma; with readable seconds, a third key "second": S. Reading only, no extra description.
{"hour": 9, "minute": 47}
